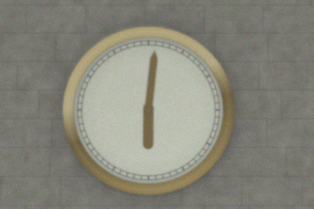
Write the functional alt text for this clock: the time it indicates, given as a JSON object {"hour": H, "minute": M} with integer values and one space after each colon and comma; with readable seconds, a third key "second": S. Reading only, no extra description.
{"hour": 6, "minute": 1}
